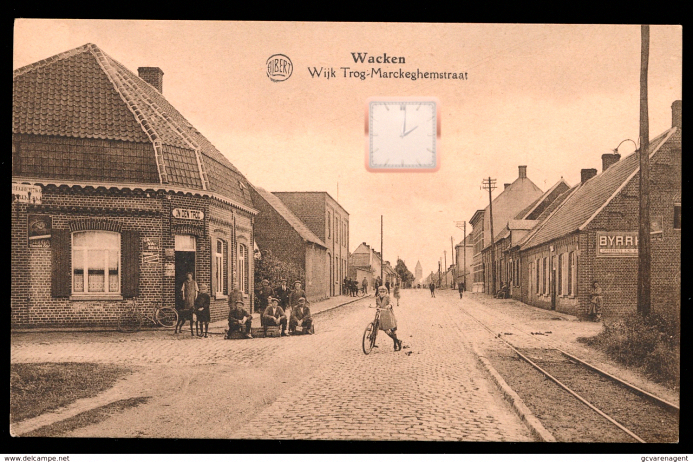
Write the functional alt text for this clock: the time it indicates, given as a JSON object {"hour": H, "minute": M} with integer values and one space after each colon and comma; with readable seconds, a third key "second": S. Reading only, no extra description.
{"hour": 2, "minute": 1}
